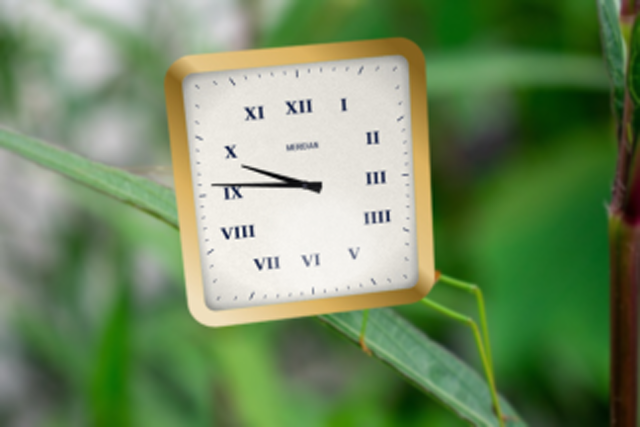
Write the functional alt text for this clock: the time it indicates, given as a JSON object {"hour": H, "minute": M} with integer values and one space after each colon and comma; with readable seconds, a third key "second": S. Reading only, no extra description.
{"hour": 9, "minute": 46}
